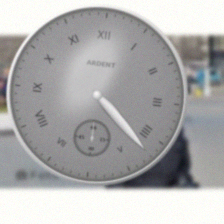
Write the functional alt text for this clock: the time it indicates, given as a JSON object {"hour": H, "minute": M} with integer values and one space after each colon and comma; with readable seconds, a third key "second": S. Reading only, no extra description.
{"hour": 4, "minute": 22}
